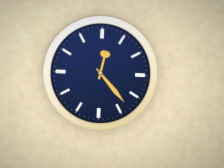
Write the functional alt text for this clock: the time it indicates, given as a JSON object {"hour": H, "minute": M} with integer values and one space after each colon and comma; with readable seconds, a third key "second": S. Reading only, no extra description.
{"hour": 12, "minute": 23}
